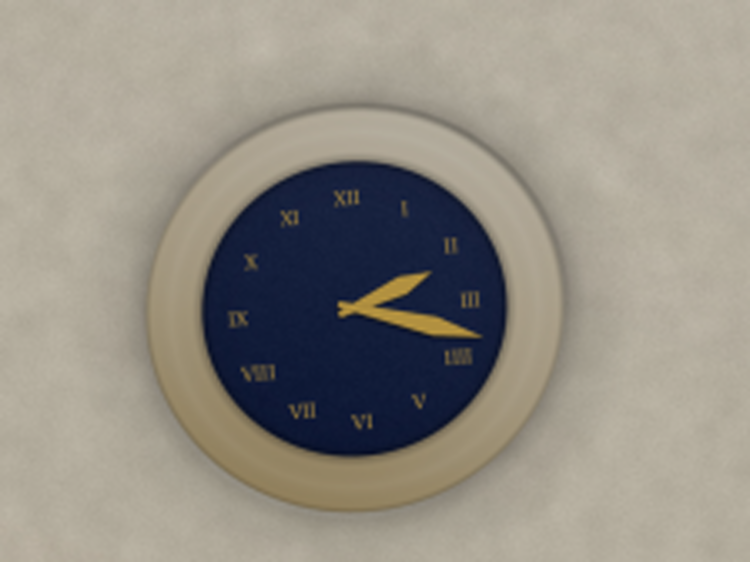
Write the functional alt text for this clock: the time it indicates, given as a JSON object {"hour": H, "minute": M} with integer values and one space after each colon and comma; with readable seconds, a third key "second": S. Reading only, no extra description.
{"hour": 2, "minute": 18}
